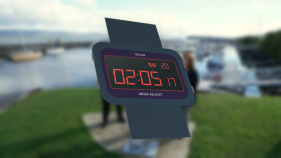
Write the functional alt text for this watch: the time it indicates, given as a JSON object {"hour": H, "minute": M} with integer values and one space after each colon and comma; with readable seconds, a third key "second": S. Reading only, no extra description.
{"hour": 2, "minute": 5, "second": 17}
